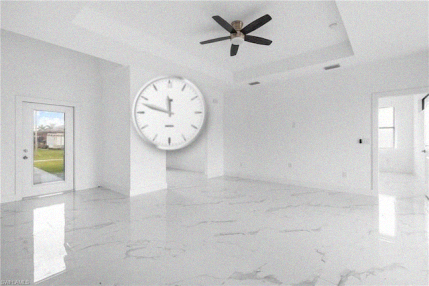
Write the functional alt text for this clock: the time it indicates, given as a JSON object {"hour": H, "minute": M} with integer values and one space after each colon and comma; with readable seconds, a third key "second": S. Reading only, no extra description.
{"hour": 11, "minute": 48}
